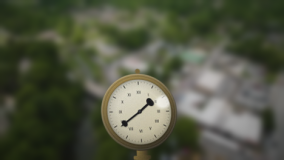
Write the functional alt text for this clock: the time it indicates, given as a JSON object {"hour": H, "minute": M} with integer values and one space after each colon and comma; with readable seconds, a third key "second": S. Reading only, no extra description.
{"hour": 1, "minute": 39}
